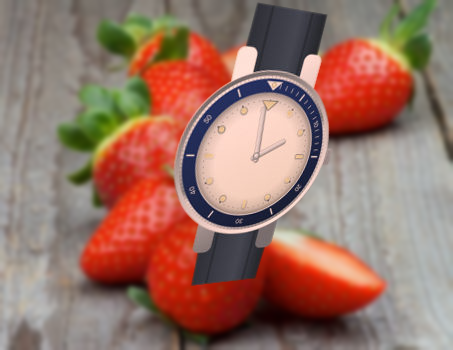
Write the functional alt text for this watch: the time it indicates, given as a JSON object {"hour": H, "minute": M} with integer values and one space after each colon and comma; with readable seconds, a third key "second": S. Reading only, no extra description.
{"hour": 1, "minute": 59}
